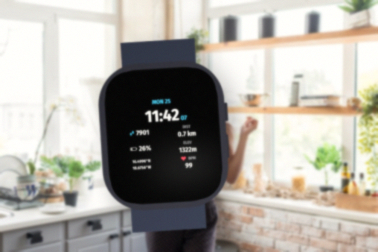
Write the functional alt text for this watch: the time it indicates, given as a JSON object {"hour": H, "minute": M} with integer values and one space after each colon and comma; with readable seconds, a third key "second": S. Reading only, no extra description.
{"hour": 11, "minute": 42}
